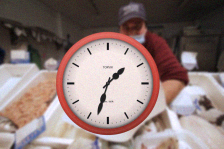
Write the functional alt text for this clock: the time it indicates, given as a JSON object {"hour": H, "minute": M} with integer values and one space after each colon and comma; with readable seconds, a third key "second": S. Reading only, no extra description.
{"hour": 1, "minute": 33}
